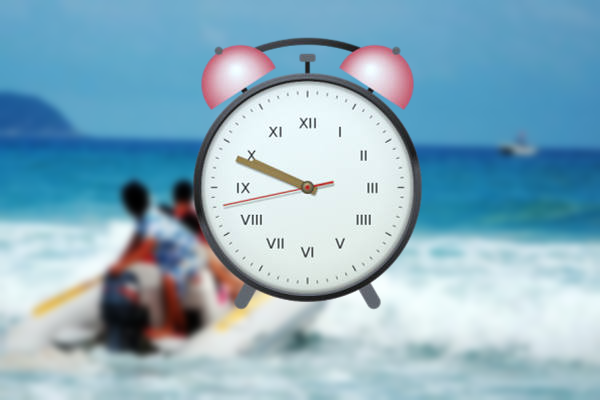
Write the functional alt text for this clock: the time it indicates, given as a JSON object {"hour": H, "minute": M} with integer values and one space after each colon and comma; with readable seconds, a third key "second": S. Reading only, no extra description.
{"hour": 9, "minute": 48, "second": 43}
